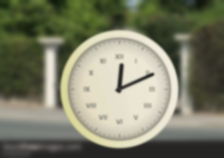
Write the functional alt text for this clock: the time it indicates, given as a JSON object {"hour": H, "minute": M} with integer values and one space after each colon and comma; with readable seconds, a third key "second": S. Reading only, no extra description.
{"hour": 12, "minute": 11}
